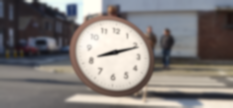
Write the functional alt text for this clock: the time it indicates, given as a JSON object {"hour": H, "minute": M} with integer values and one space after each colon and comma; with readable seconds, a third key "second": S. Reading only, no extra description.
{"hour": 8, "minute": 11}
